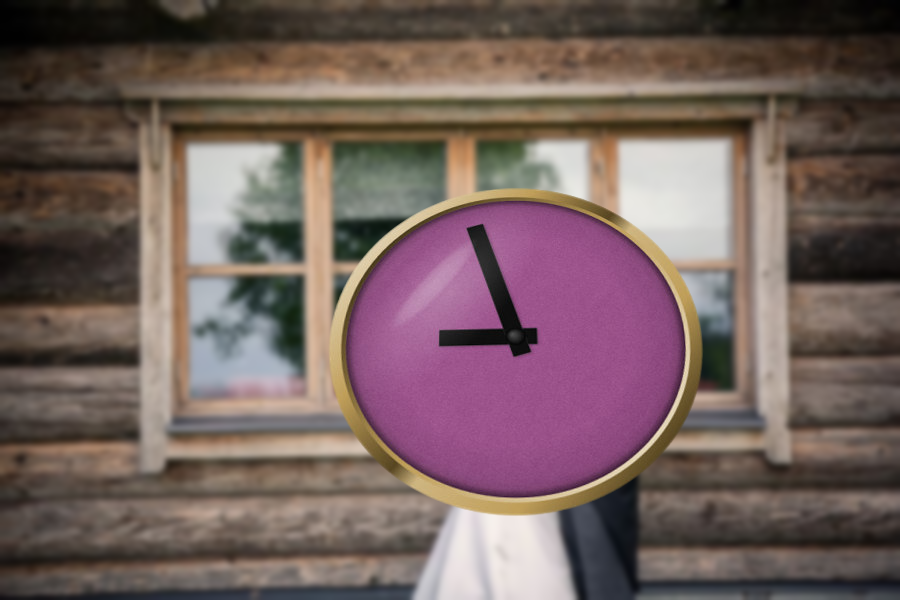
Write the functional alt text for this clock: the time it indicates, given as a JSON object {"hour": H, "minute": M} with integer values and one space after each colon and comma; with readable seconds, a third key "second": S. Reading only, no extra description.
{"hour": 8, "minute": 57}
